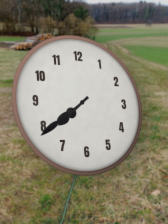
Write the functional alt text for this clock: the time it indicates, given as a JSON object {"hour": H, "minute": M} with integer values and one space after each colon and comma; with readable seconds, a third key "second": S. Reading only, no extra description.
{"hour": 7, "minute": 39}
